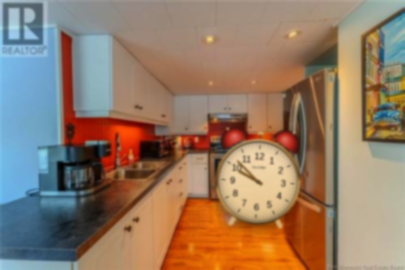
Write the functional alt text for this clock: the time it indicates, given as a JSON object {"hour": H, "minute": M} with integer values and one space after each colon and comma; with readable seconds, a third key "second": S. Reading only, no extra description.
{"hour": 9, "minute": 52}
